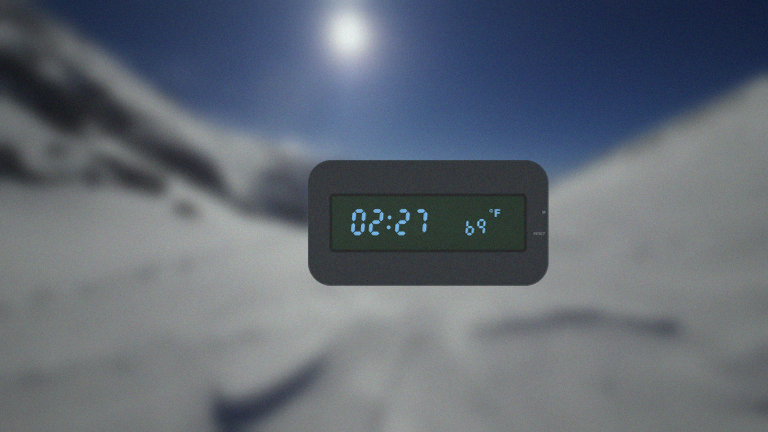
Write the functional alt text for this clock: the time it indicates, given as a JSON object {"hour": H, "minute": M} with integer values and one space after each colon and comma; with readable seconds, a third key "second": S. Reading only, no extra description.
{"hour": 2, "minute": 27}
